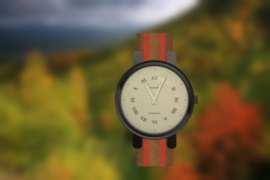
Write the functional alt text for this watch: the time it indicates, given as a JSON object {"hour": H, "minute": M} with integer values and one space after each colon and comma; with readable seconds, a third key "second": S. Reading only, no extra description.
{"hour": 11, "minute": 4}
